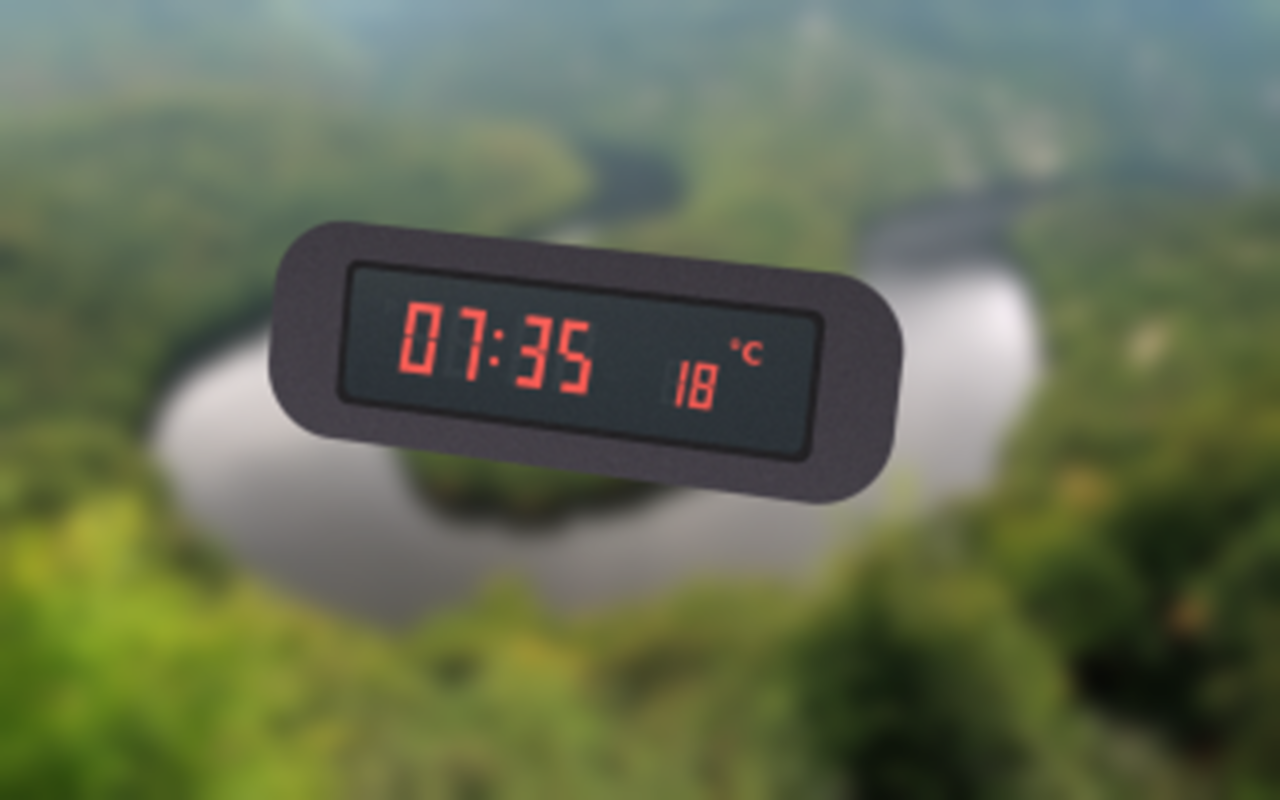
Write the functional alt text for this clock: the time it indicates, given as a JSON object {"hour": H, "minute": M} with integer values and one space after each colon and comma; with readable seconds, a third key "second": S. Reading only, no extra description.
{"hour": 7, "minute": 35}
